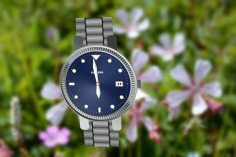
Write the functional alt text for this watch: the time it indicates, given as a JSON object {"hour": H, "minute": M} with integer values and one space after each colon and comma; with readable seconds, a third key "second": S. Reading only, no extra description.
{"hour": 5, "minute": 59}
